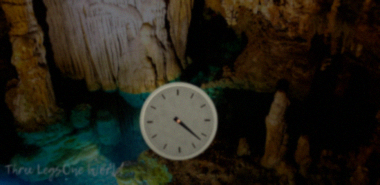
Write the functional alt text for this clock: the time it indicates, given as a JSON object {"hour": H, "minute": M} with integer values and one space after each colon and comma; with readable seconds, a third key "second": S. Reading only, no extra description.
{"hour": 4, "minute": 22}
